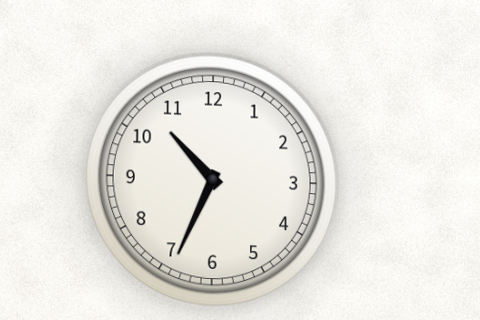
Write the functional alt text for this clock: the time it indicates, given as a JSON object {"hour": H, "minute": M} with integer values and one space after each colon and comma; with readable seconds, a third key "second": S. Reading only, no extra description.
{"hour": 10, "minute": 34}
